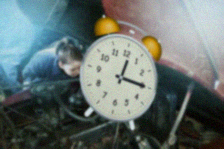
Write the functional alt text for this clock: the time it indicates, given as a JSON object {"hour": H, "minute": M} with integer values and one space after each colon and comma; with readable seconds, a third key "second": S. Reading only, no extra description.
{"hour": 12, "minute": 15}
